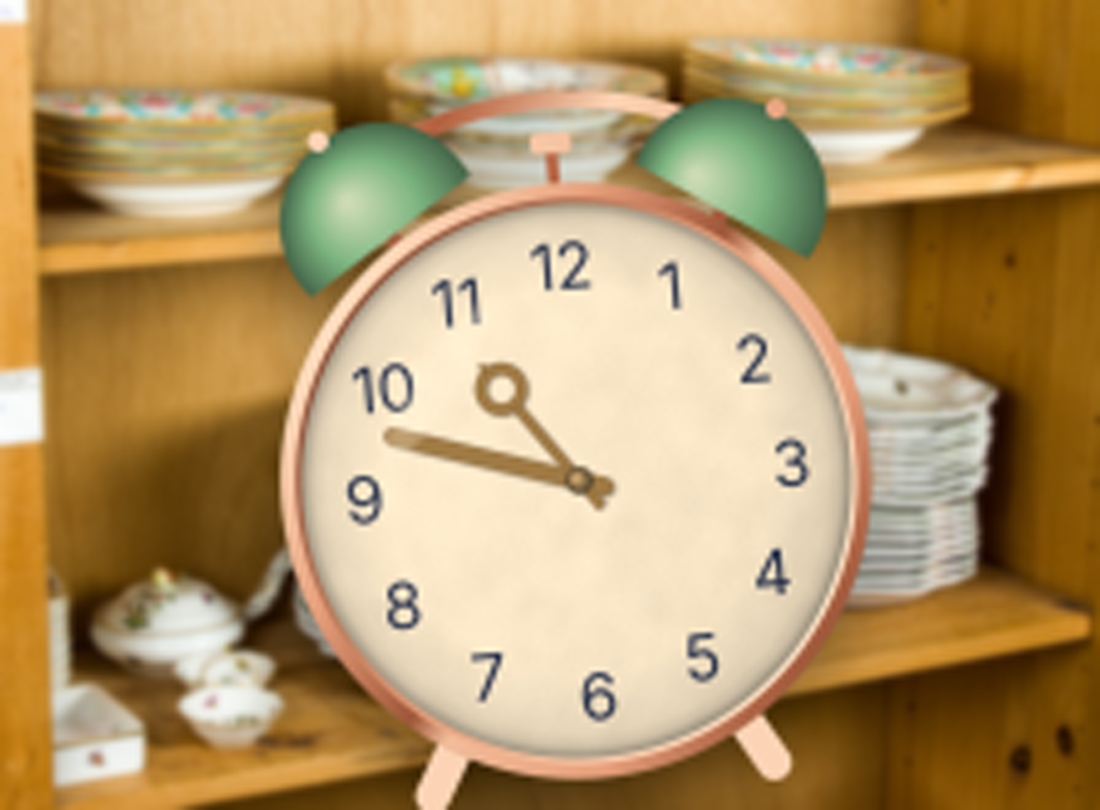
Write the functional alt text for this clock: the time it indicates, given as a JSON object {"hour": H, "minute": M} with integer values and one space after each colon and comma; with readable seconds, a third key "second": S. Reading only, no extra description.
{"hour": 10, "minute": 48}
